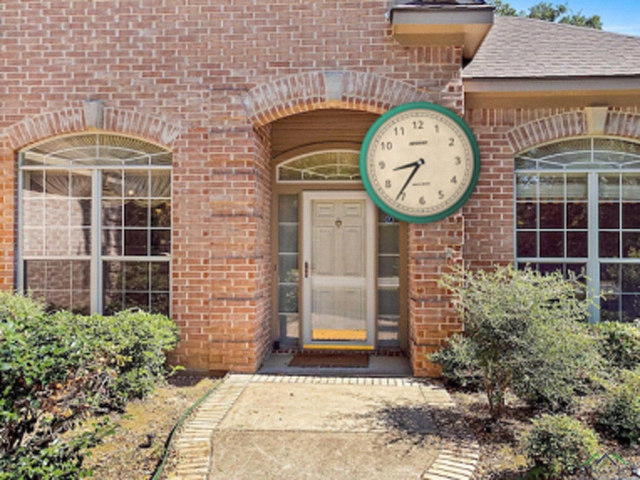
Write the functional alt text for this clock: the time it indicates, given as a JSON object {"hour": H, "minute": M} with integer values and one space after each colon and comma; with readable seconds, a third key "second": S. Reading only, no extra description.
{"hour": 8, "minute": 36}
